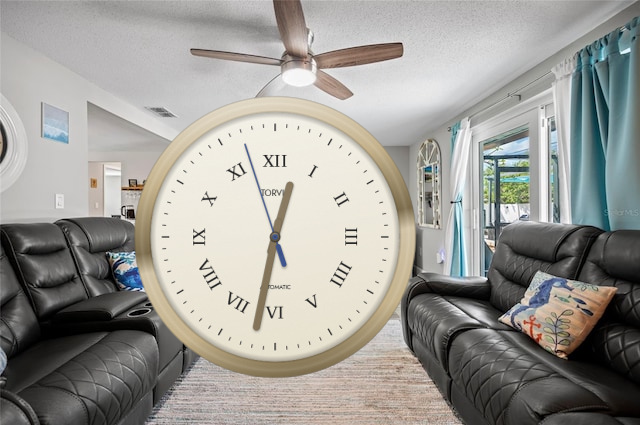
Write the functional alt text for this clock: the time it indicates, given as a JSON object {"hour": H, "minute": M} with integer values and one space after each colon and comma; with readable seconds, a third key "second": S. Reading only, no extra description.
{"hour": 12, "minute": 31, "second": 57}
